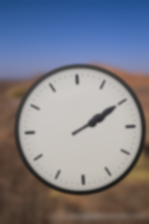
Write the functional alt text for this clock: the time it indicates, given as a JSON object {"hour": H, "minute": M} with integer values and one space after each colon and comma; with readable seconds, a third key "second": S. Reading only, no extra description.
{"hour": 2, "minute": 10}
